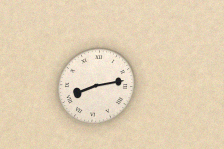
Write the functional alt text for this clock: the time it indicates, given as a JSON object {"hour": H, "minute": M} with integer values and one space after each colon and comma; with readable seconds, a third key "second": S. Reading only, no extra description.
{"hour": 8, "minute": 13}
